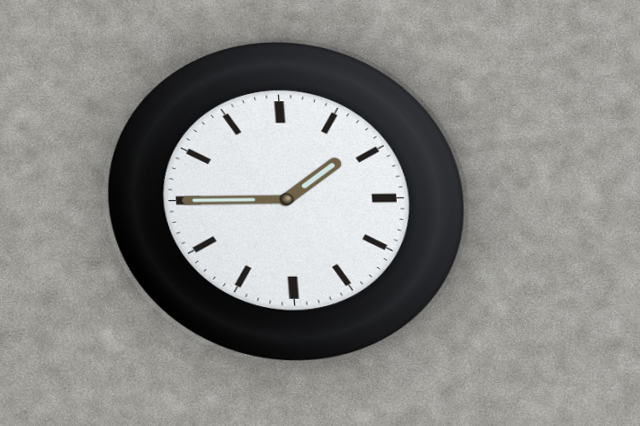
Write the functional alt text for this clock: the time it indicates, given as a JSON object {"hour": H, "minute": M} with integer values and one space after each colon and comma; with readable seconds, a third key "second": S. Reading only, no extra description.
{"hour": 1, "minute": 45}
